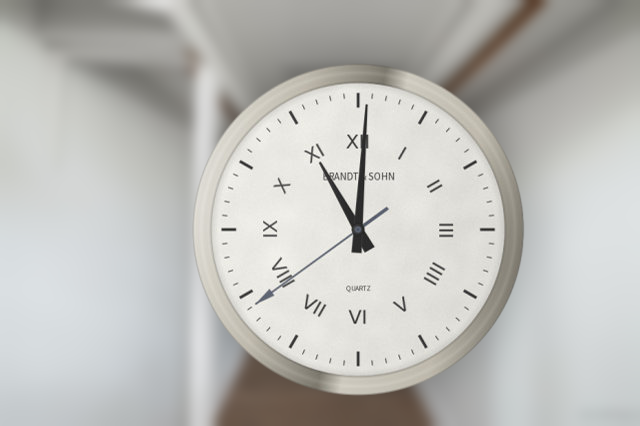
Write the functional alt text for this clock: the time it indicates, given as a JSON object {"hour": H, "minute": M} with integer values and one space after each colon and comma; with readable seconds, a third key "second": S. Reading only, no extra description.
{"hour": 11, "minute": 0, "second": 39}
